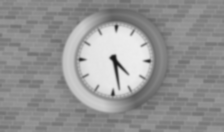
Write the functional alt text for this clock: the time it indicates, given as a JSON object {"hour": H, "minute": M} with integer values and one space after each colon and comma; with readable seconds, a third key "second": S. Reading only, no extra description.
{"hour": 4, "minute": 28}
